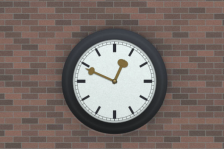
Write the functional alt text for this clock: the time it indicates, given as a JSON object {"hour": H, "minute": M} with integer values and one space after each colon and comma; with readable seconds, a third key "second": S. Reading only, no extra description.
{"hour": 12, "minute": 49}
